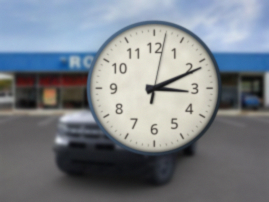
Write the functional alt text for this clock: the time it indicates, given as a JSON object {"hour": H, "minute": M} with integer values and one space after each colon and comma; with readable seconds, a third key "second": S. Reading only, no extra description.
{"hour": 3, "minute": 11, "second": 2}
